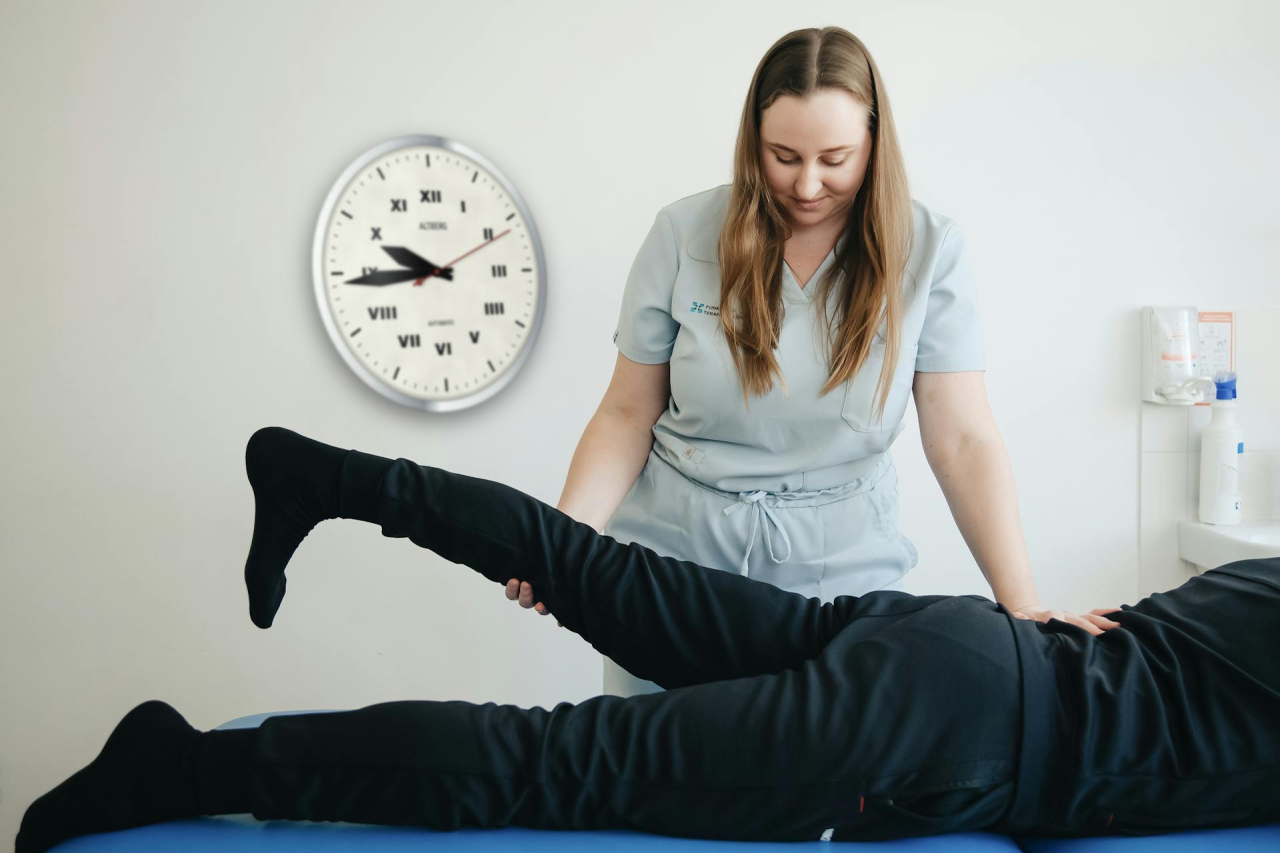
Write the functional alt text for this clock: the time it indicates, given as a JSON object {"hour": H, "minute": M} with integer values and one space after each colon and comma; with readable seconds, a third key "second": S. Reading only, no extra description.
{"hour": 9, "minute": 44, "second": 11}
